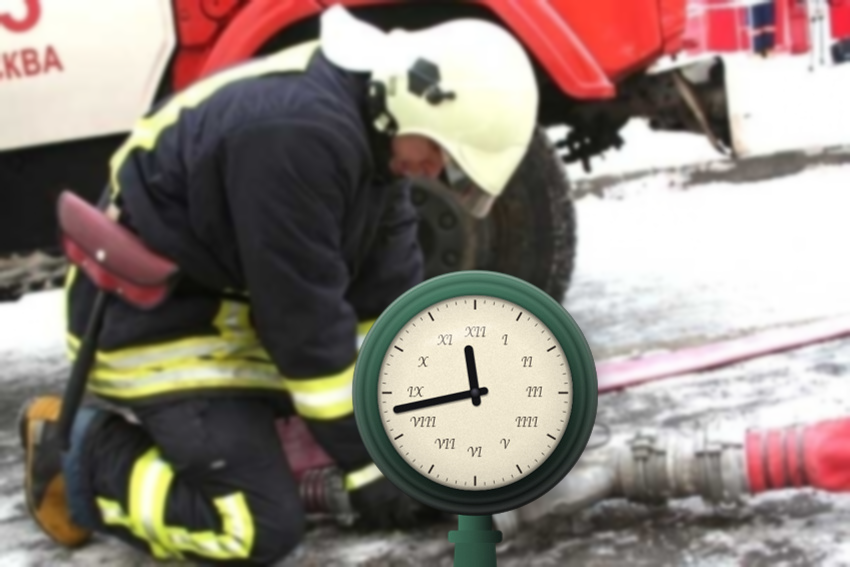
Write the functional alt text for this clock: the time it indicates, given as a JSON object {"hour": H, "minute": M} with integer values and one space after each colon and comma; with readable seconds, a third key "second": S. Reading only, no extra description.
{"hour": 11, "minute": 43}
